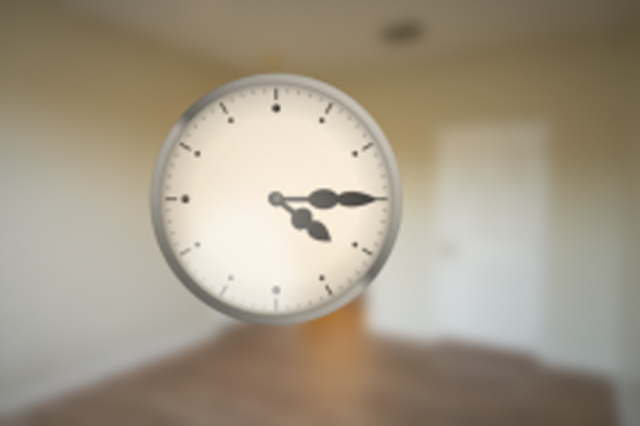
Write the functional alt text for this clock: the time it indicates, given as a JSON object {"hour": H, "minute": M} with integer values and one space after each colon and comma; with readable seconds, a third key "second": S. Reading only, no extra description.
{"hour": 4, "minute": 15}
